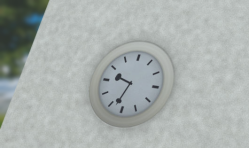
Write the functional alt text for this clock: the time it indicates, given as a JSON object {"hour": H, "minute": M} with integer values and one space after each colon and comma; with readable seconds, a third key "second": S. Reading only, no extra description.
{"hour": 9, "minute": 33}
